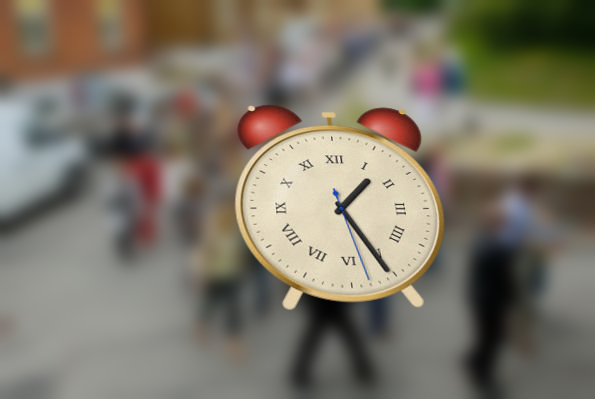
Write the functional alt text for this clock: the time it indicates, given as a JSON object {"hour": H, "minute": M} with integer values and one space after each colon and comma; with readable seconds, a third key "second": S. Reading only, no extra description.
{"hour": 1, "minute": 25, "second": 28}
